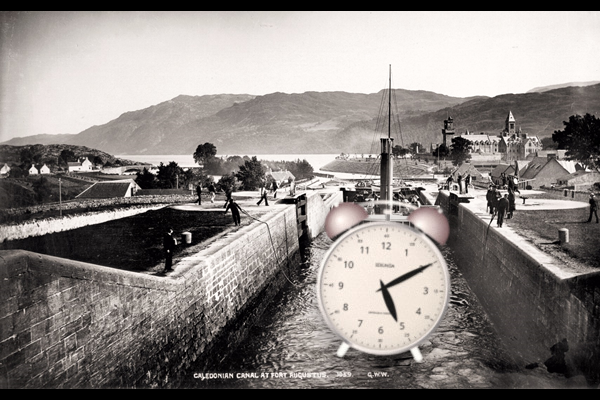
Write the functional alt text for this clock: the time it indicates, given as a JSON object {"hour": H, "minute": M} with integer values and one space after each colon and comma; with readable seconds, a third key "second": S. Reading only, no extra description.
{"hour": 5, "minute": 10}
